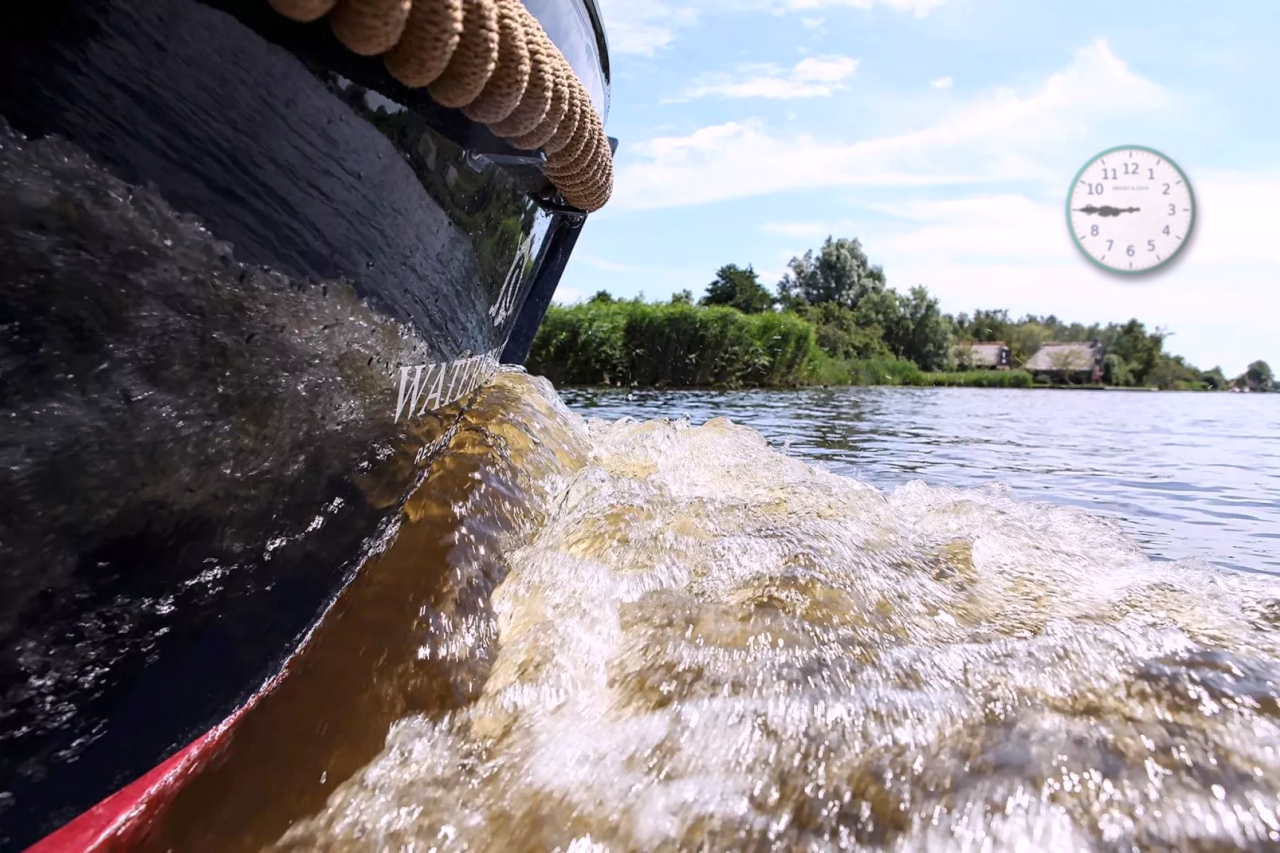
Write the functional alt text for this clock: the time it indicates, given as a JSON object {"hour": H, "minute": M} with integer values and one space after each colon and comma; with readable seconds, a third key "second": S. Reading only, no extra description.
{"hour": 8, "minute": 45}
